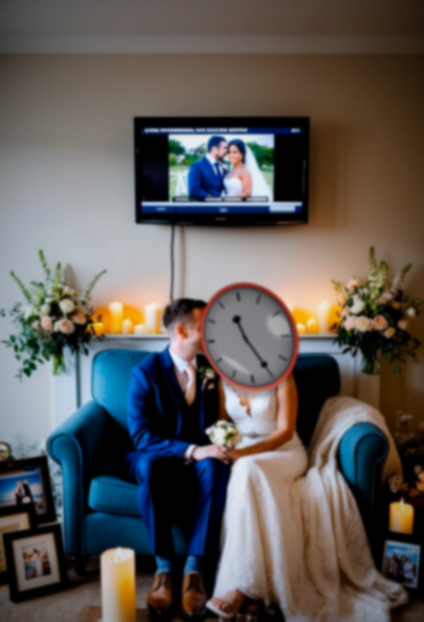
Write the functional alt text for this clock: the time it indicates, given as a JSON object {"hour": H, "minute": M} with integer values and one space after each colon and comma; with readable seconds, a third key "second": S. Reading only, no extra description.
{"hour": 11, "minute": 25}
